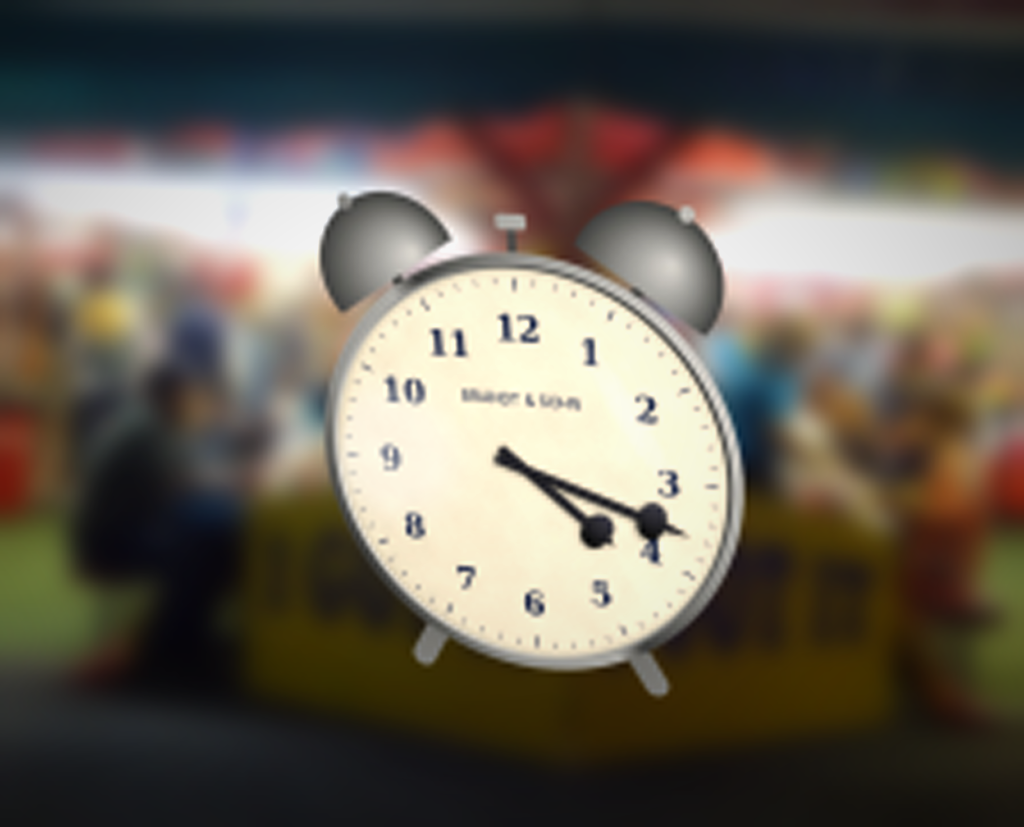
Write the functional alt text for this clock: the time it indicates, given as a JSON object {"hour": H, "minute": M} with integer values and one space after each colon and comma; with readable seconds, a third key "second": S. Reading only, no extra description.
{"hour": 4, "minute": 18}
